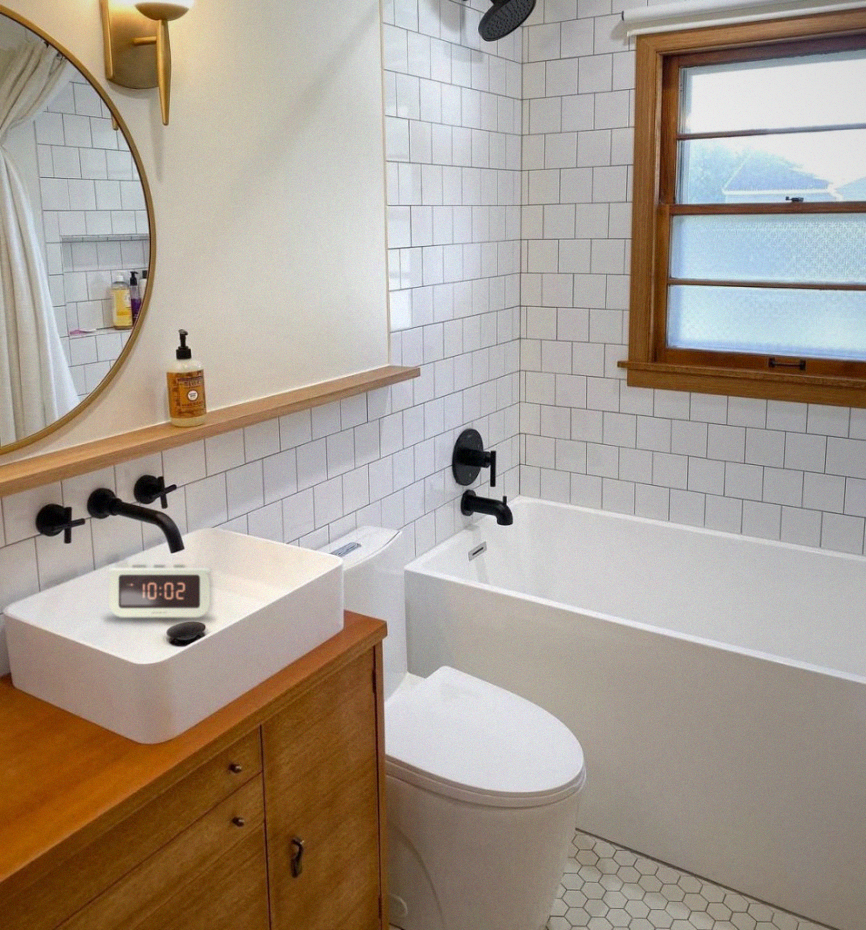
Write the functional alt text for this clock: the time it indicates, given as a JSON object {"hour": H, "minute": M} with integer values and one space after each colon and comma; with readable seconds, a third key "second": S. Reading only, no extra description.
{"hour": 10, "minute": 2}
